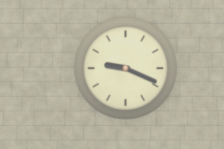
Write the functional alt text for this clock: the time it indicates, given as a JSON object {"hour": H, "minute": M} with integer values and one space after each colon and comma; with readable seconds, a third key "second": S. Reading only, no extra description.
{"hour": 9, "minute": 19}
